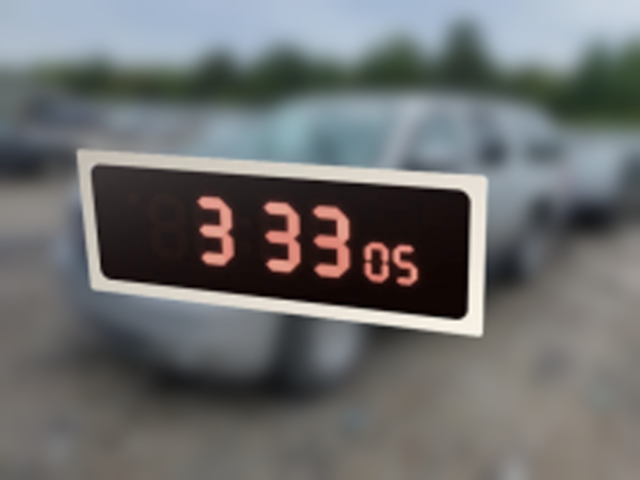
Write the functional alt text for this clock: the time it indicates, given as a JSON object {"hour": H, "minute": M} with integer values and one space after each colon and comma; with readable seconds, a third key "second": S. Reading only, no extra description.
{"hour": 3, "minute": 33, "second": 5}
